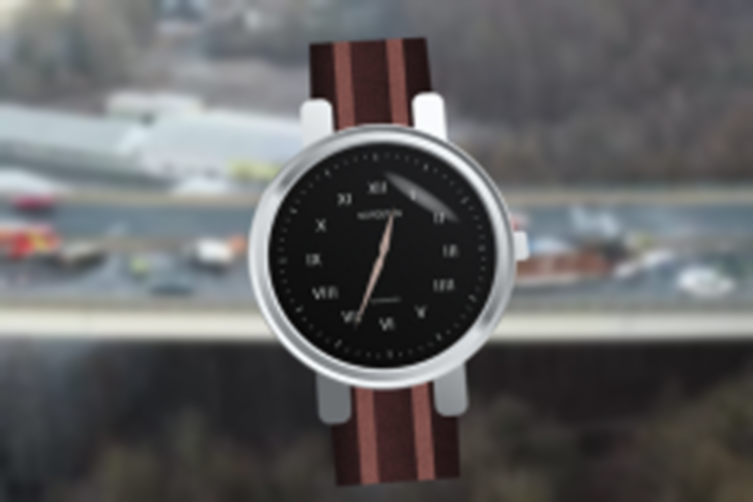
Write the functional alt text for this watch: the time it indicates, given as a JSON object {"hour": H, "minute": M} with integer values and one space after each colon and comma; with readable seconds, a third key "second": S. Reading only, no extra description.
{"hour": 12, "minute": 34}
